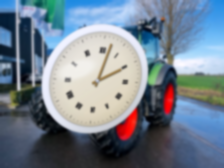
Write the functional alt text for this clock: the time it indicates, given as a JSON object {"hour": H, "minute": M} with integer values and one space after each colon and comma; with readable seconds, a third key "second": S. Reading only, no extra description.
{"hour": 2, "minute": 2}
